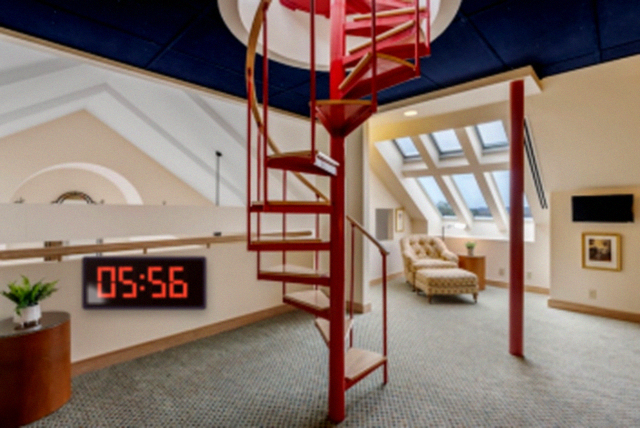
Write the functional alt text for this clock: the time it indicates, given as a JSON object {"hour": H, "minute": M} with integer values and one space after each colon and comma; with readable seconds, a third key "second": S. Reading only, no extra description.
{"hour": 5, "minute": 56}
